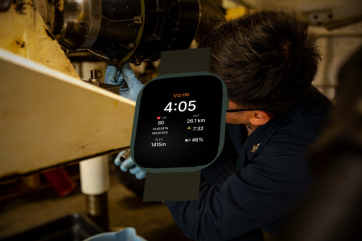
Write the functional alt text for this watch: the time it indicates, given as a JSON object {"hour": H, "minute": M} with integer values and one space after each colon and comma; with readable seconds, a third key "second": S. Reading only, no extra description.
{"hour": 4, "minute": 5}
